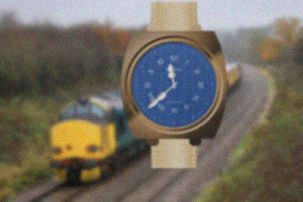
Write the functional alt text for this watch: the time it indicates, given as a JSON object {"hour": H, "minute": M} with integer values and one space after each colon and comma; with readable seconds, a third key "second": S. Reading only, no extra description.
{"hour": 11, "minute": 38}
